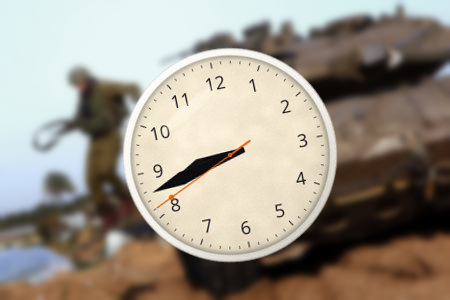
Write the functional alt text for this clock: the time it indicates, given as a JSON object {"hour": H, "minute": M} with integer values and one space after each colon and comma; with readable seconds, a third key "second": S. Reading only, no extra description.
{"hour": 8, "minute": 42, "second": 41}
